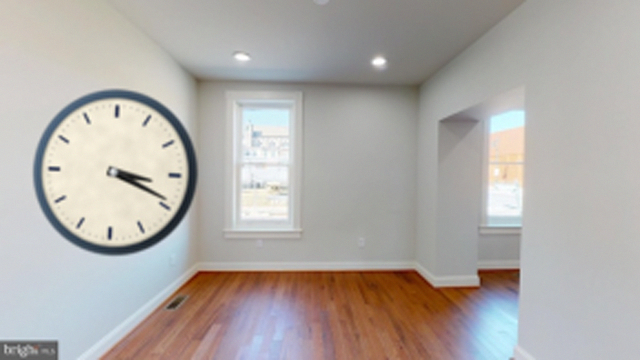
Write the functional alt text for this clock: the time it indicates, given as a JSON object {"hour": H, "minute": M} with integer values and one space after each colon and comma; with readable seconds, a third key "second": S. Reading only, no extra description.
{"hour": 3, "minute": 19}
